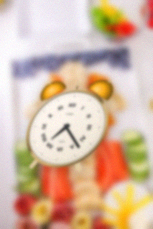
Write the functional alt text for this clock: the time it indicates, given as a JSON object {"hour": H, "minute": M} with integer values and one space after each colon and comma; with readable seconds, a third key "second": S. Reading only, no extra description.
{"hour": 7, "minute": 23}
